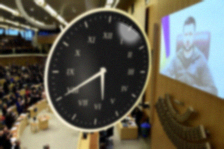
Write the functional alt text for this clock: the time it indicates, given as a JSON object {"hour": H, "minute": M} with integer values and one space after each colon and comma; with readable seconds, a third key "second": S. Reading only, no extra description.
{"hour": 5, "minute": 40}
